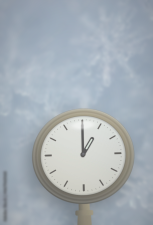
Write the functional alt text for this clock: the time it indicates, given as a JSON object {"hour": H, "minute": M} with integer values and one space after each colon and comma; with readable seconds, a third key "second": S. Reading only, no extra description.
{"hour": 1, "minute": 0}
